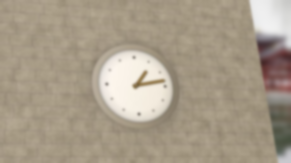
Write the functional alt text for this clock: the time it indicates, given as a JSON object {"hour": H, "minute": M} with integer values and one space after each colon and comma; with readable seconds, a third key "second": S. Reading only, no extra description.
{"hour": 1, "minute": 13}
